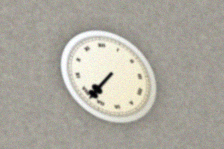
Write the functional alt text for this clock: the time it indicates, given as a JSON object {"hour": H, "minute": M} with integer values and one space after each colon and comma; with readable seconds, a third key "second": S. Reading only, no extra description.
{"hour": 7, "minute": 38}
